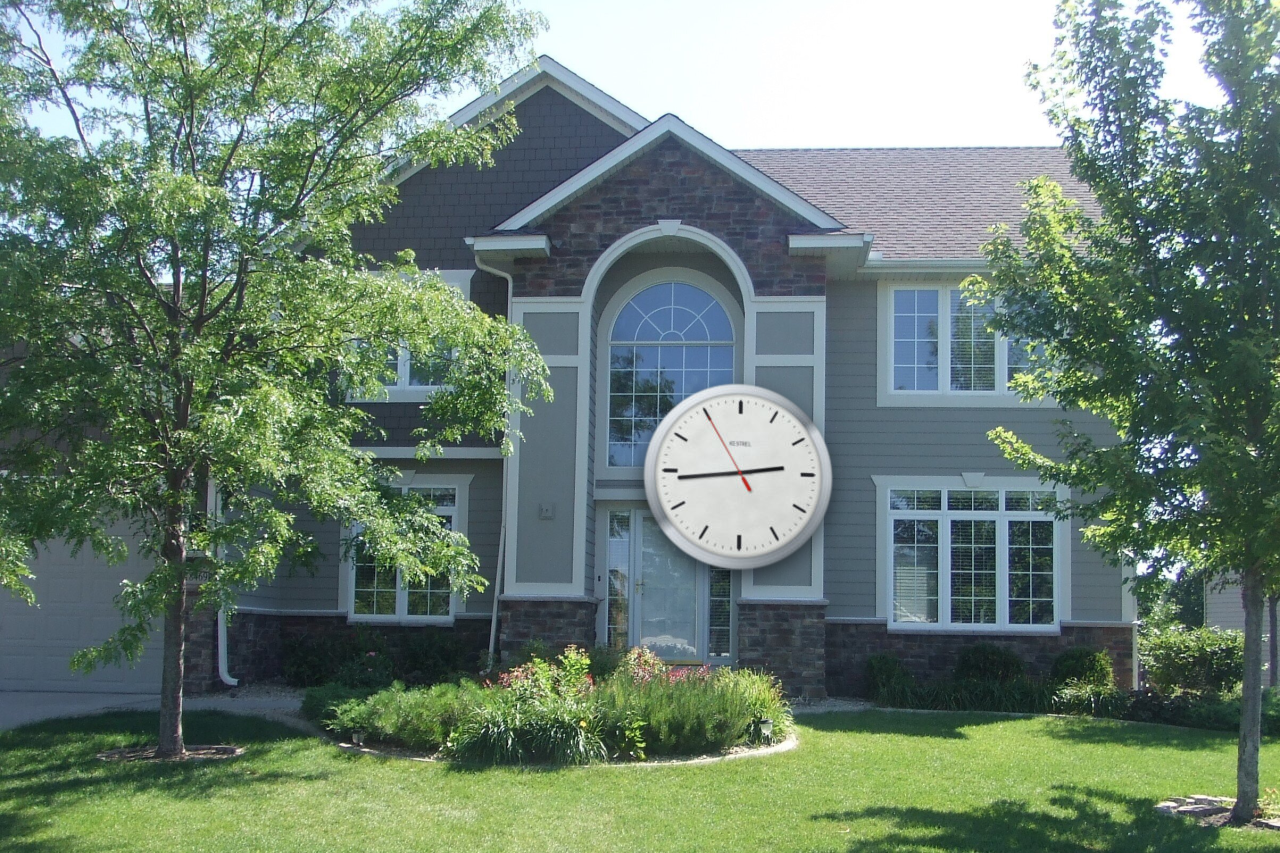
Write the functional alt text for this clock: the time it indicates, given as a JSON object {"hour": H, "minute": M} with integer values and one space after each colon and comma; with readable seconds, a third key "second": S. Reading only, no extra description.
{"hour": 2, "minute": 43, "second": 55}
